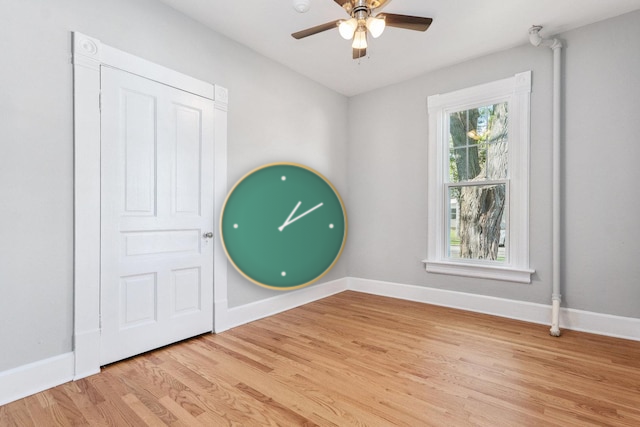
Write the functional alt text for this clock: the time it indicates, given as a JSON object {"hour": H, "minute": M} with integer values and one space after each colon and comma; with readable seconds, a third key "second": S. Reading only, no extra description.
{"hour": 1, "minute": 10}
